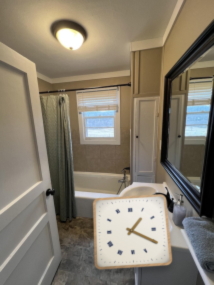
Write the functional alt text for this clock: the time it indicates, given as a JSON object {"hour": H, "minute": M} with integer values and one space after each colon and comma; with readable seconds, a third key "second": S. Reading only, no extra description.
{"hour": 1, "minute": 20}
